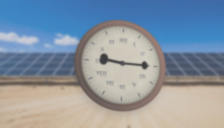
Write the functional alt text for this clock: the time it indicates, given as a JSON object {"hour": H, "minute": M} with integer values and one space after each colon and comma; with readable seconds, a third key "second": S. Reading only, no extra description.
{"hour": 9, "minute": 15}
